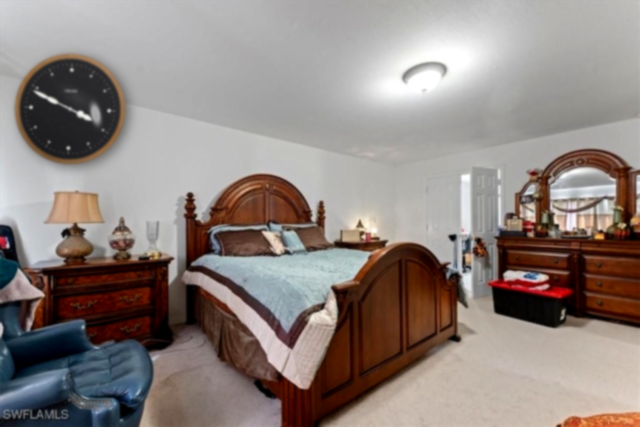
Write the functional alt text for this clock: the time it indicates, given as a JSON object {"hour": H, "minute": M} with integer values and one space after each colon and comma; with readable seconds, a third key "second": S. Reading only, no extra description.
{"hour": 3, "minute": 49}
